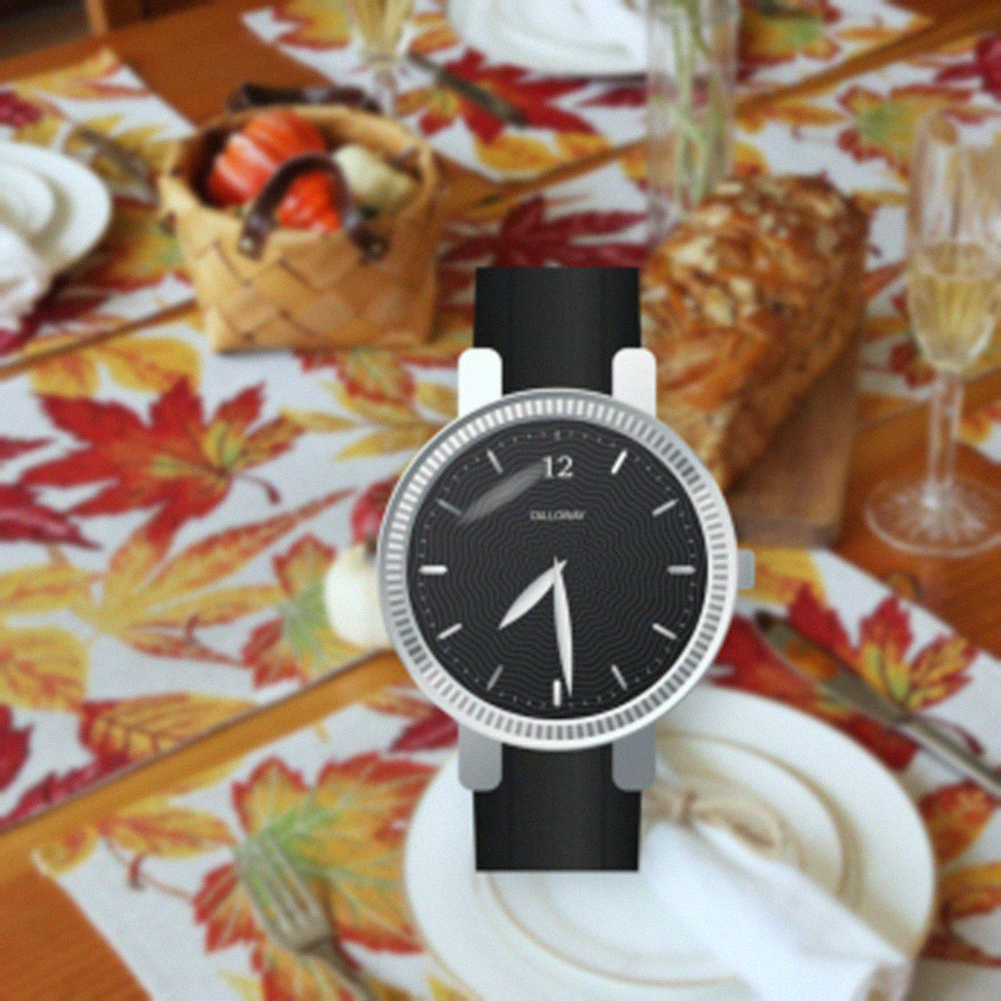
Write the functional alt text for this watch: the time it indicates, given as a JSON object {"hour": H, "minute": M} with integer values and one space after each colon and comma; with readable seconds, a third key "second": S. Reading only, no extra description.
{"hour": 7, "minute": 29}
